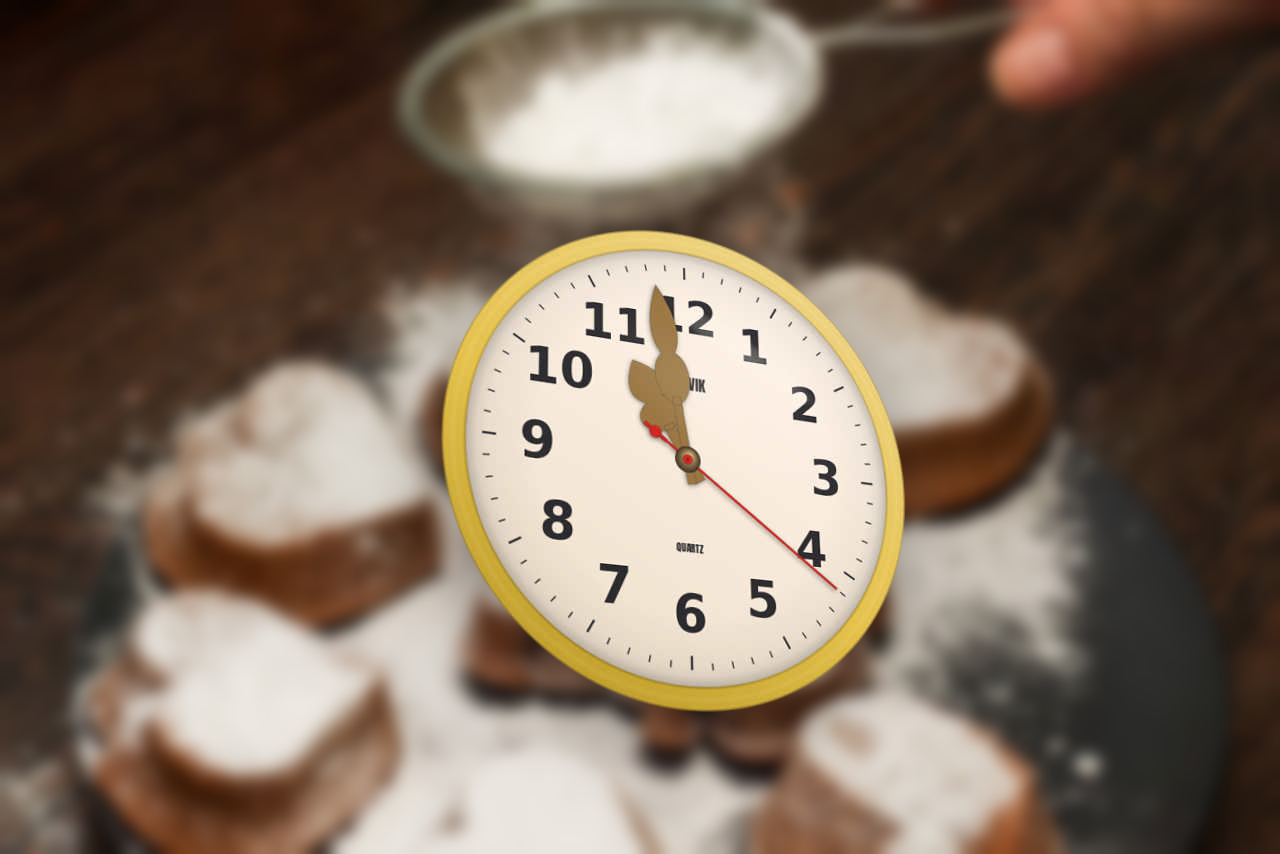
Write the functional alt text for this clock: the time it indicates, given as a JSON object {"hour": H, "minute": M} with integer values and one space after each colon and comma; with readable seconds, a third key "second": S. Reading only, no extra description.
{"hour": 10, "minute": 58, "second": 21}
